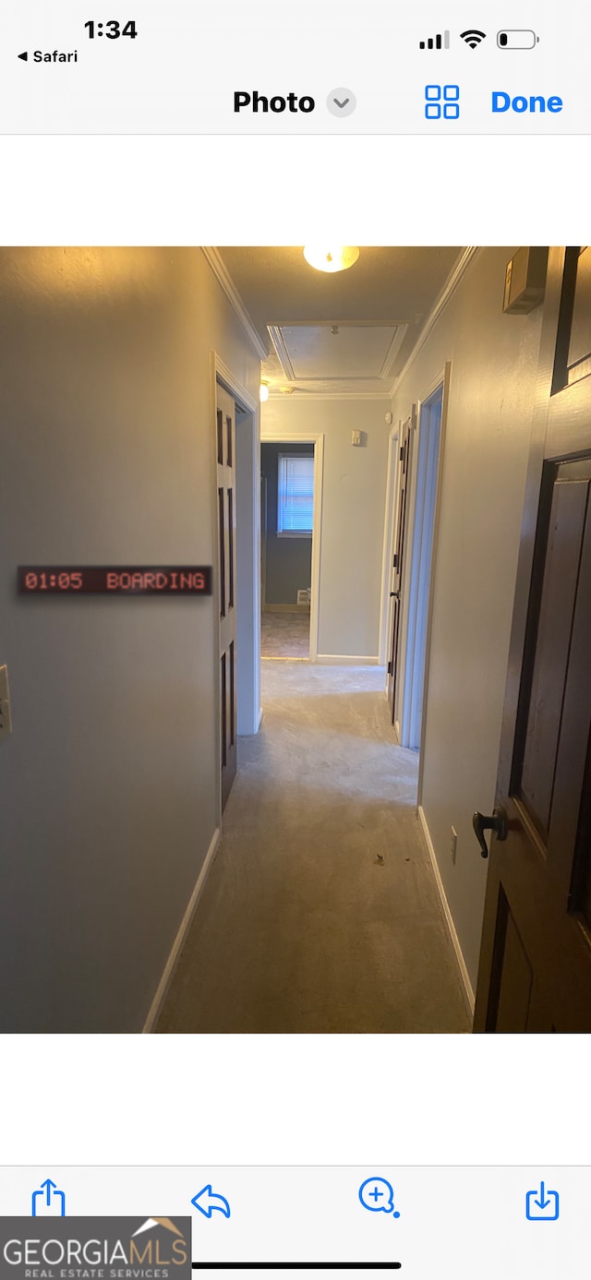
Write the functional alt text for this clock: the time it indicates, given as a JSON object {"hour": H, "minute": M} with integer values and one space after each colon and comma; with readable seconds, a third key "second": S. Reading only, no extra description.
{"hour": 1, "minute": 5}
